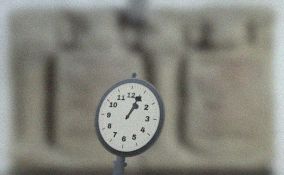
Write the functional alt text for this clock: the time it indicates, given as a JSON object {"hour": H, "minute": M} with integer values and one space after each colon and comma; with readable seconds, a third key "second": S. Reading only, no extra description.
{"hour": 1, "minute": 4}
